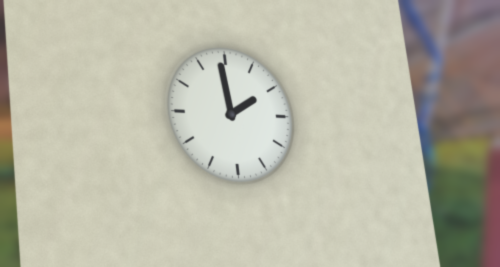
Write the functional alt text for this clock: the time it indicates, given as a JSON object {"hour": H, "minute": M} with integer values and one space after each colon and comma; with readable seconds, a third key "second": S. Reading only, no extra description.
{"hour": 1, "minute": 59}
